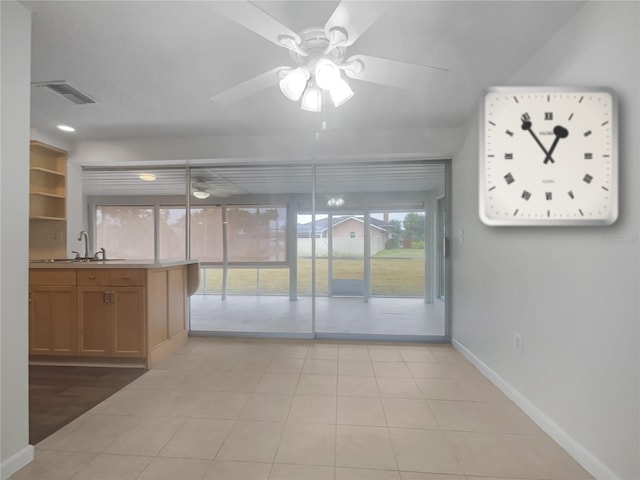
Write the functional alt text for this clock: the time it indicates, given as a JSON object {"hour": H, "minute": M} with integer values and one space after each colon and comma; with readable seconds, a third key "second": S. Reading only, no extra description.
{"hour": 12, "minute": 54}
